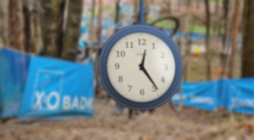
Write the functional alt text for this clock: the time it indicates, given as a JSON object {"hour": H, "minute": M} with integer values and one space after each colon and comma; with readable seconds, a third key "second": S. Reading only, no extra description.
{"hour": 12, "minute": 24}
